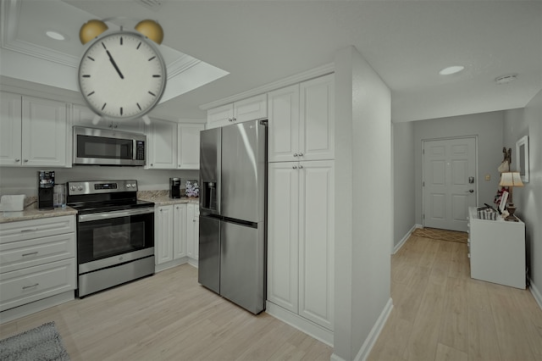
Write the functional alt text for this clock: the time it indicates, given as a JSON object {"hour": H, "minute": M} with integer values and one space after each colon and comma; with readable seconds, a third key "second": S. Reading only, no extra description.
{"hour": 10, "minute": 55}
